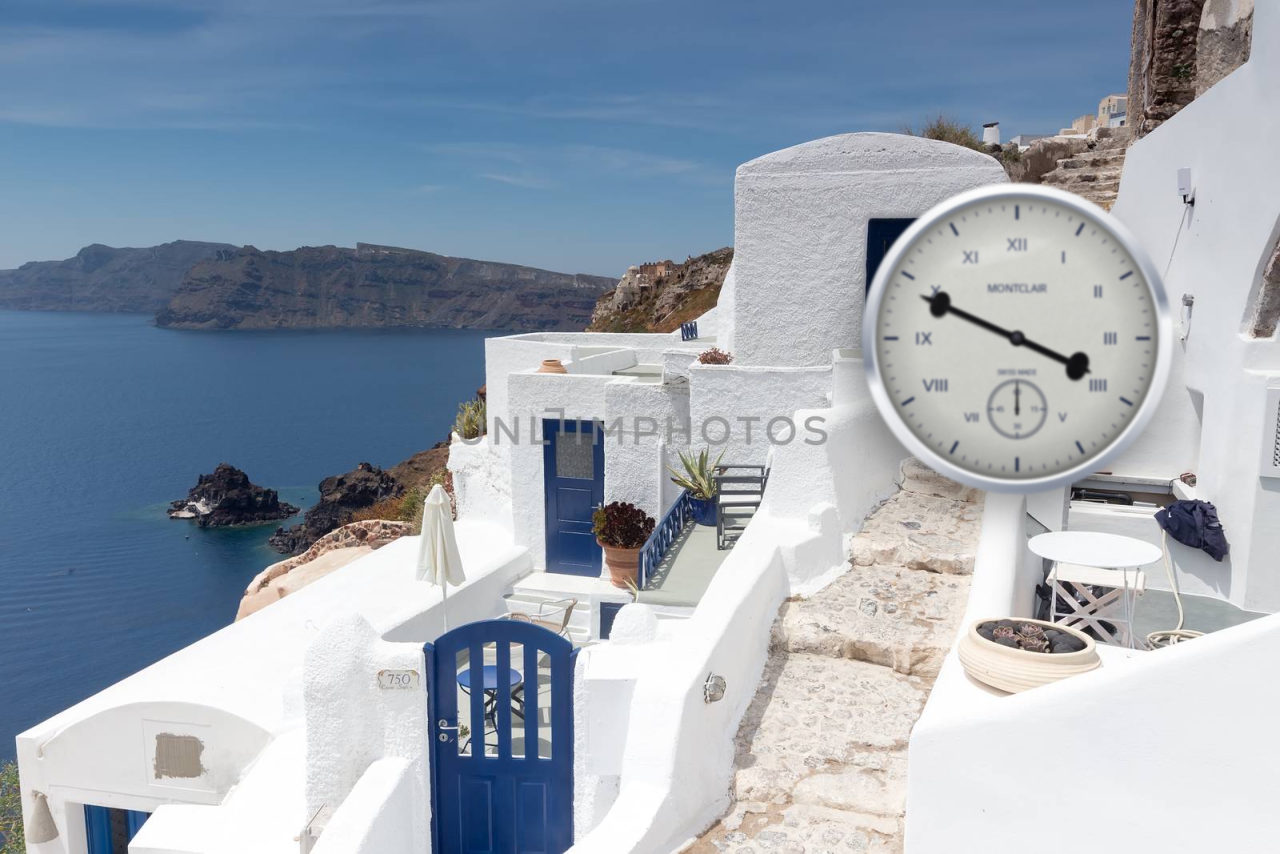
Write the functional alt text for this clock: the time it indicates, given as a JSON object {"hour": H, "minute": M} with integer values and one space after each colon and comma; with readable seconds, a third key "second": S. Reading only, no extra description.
{"hour": 3, "minute": 49}
